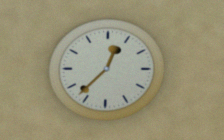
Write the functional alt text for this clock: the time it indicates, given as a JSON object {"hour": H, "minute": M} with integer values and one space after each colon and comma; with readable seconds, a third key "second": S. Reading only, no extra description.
{"hour": 12, "minute": 37}
